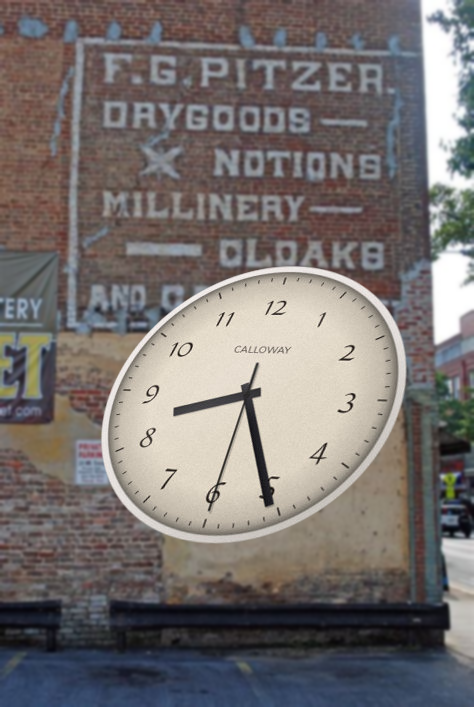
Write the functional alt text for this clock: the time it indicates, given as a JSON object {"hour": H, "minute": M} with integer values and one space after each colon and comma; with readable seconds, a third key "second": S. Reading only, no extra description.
{"hour": 8, "minute": 25, "second": 30}
